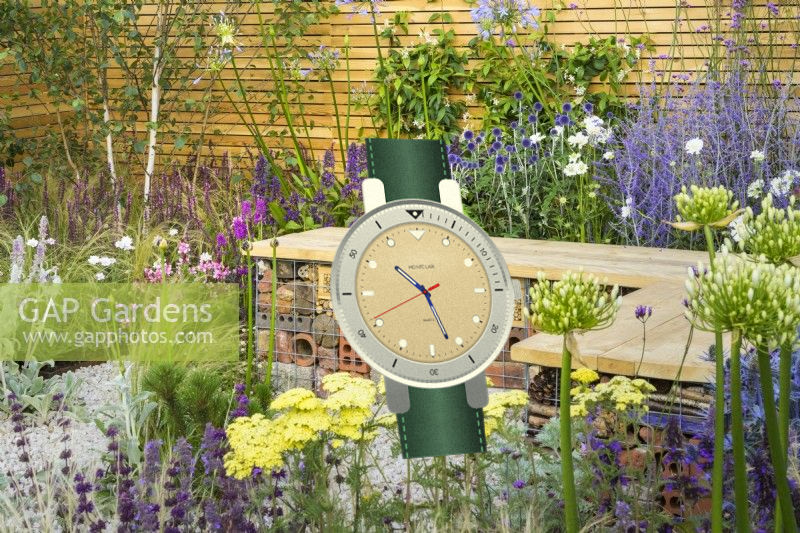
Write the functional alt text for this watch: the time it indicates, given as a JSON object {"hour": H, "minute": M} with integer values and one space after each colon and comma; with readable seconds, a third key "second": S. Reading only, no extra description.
{"hour": 10, "minute": 26, "second": 41}
